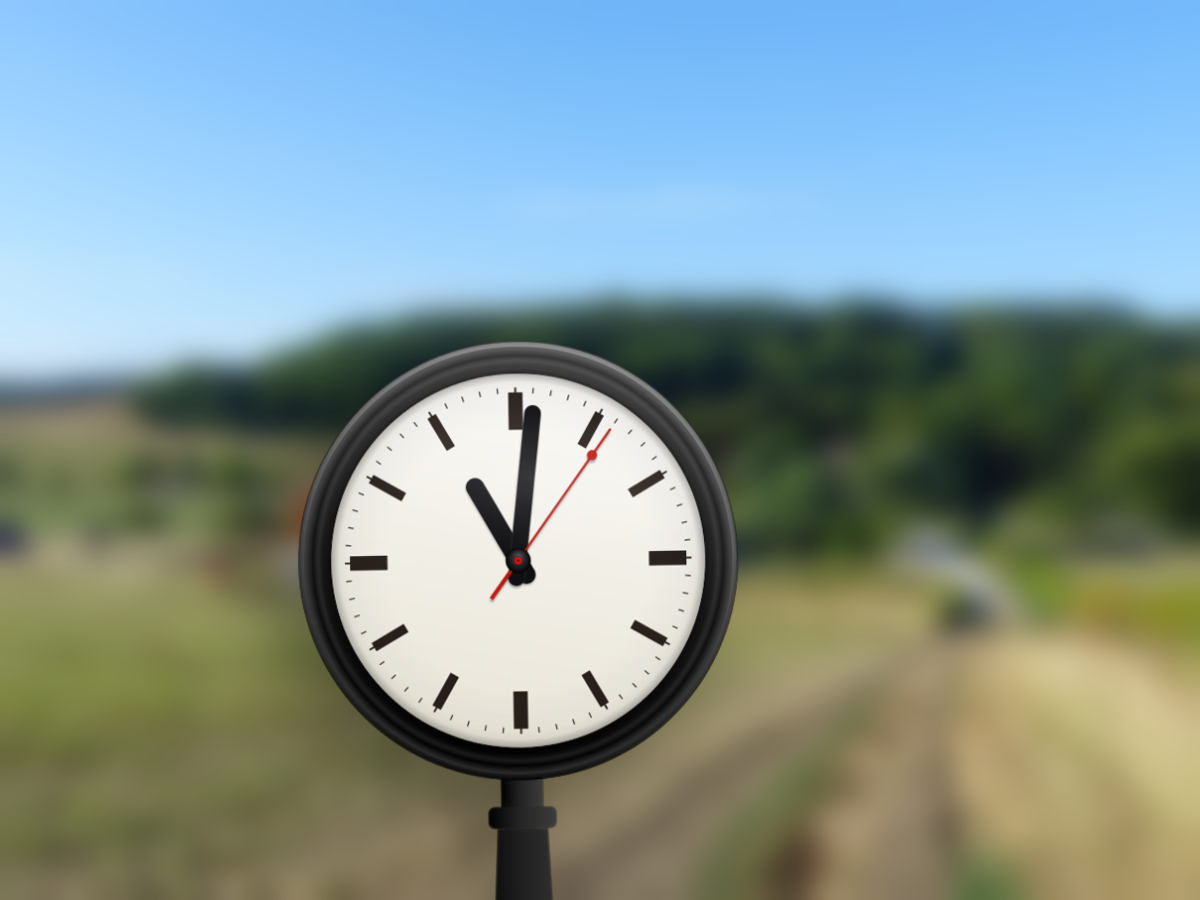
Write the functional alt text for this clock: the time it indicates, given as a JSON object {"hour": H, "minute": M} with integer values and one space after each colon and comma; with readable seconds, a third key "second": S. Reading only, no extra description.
{"hour": 11, "minute": 1, "second": 6}
